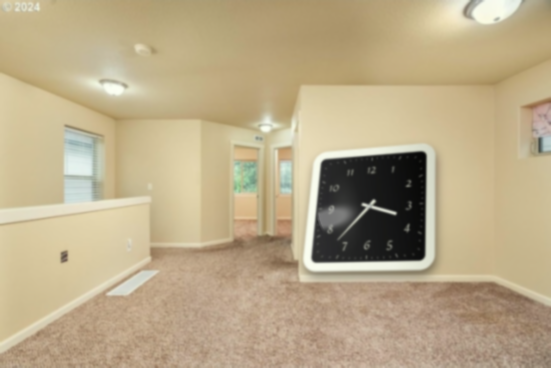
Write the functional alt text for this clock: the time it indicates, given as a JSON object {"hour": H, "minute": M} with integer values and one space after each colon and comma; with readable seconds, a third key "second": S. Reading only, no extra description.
{"hour": 3, "minute": 37}
